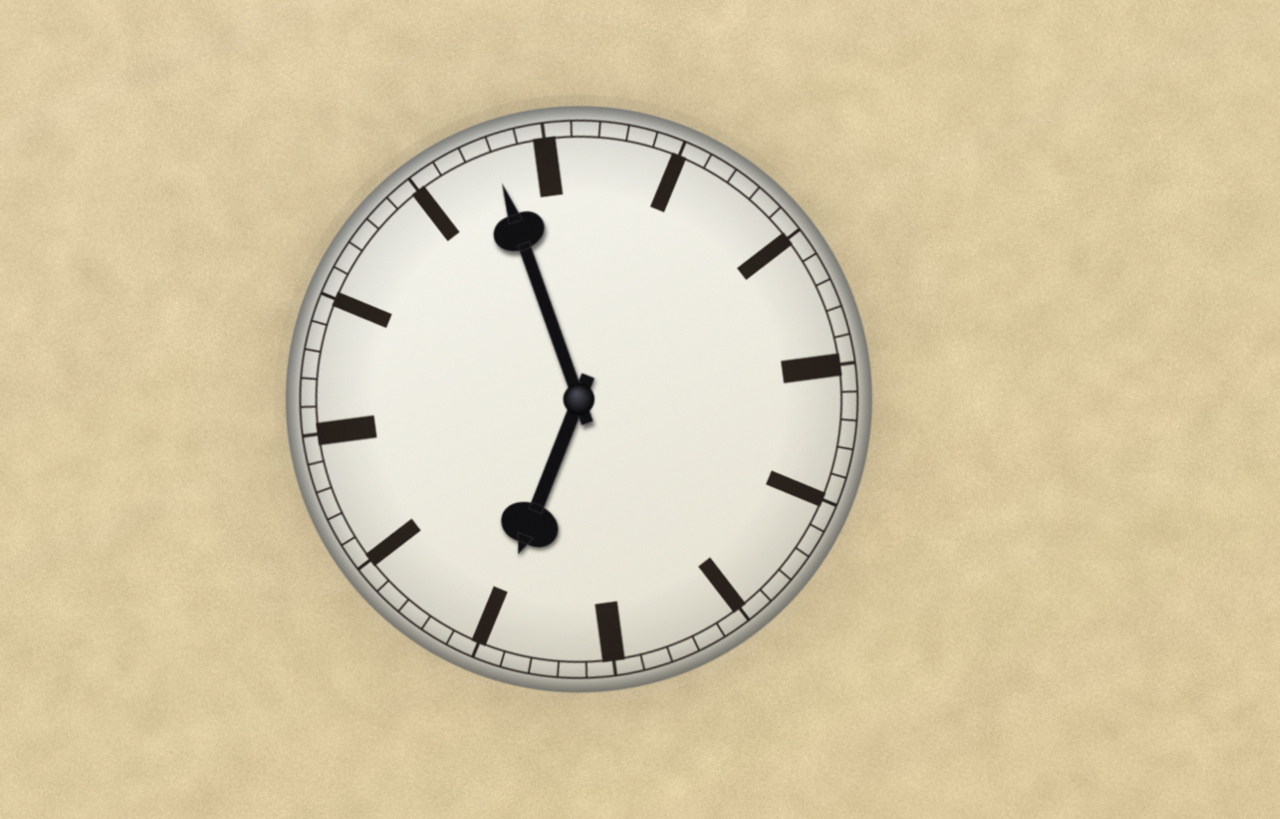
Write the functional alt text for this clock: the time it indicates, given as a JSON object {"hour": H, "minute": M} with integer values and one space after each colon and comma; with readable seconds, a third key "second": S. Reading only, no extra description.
{"hour": 6, "minute": 58}
